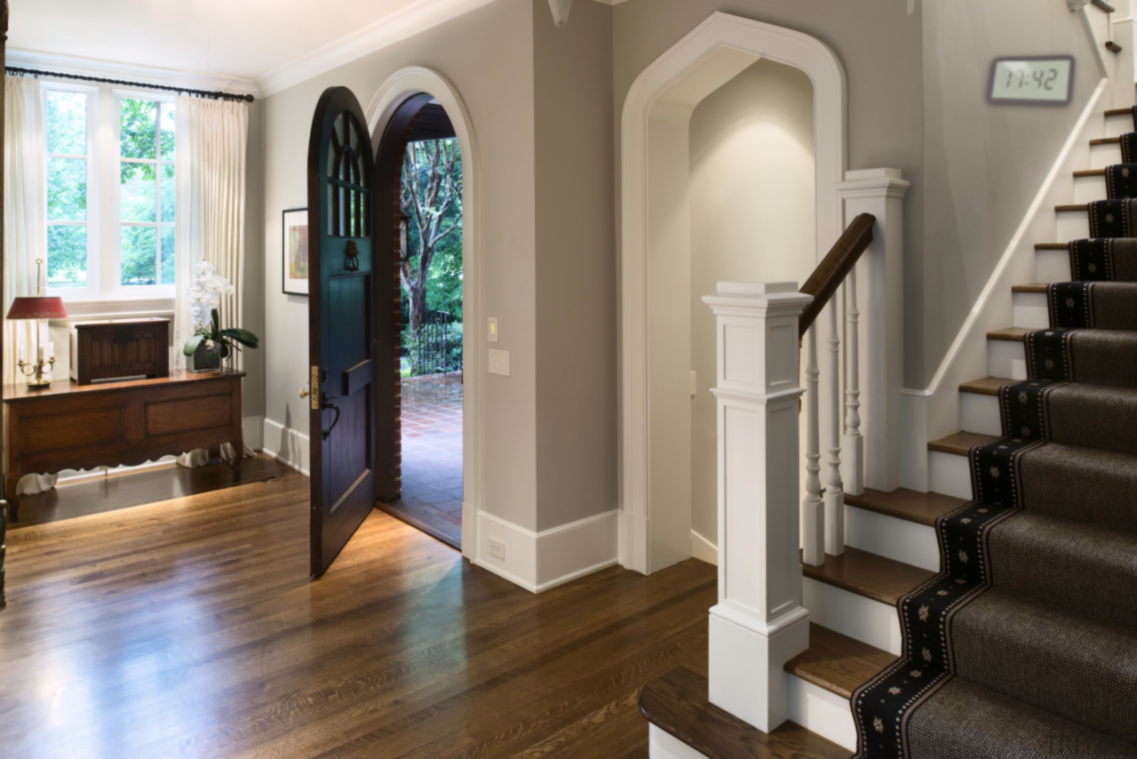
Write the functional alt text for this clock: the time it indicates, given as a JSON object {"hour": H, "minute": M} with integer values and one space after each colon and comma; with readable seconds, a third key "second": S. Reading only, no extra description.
{"hour": 17, "minute": 42}
